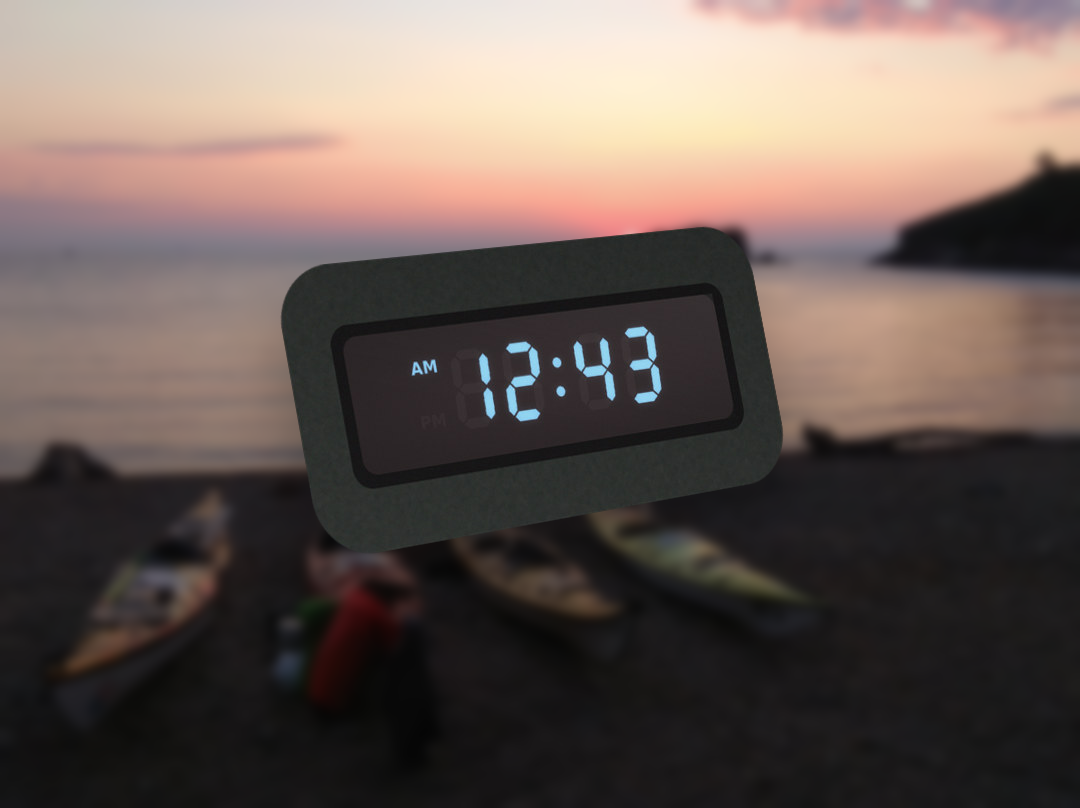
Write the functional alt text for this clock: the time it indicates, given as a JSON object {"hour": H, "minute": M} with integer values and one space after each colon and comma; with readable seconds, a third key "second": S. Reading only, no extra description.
{"hour": 12, "minute": 43}
